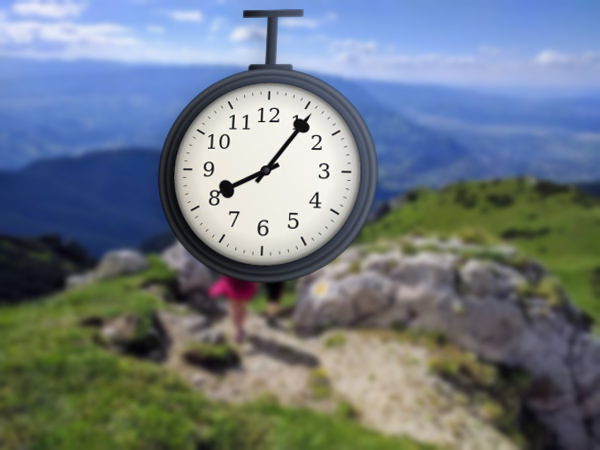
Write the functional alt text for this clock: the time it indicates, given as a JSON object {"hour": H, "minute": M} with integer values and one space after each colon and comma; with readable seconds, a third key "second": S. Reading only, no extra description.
{"hour": 8, "minute": 6}
